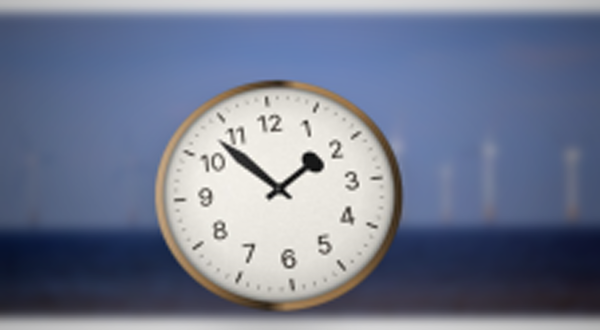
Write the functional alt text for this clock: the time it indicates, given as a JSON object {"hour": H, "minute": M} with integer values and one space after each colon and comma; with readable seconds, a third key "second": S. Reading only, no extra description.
{"hour": 1, "minute": 53}
